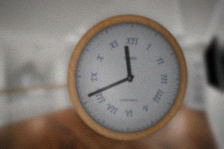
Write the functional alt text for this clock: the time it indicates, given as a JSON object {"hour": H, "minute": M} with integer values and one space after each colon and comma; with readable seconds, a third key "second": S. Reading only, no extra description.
{"hour": 11, "minute": 41}
